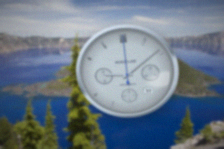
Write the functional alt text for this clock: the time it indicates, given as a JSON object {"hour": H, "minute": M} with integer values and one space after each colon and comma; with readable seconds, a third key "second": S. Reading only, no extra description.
{"hour": 9, "minute": 9}
